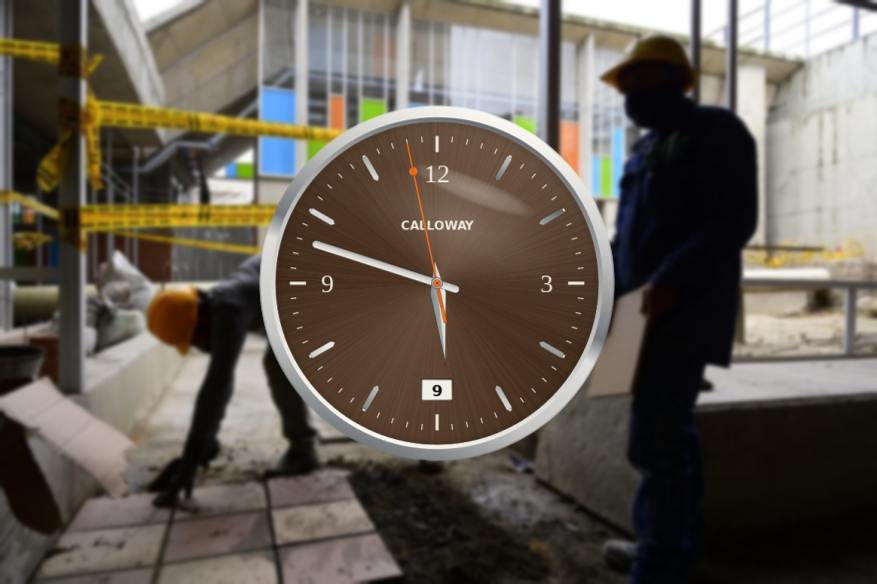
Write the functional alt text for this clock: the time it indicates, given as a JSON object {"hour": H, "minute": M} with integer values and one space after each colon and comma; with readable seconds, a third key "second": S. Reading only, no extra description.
{"hour": 5, "minute": 47, "second": 58}
